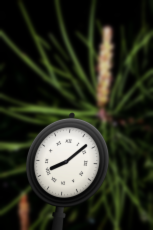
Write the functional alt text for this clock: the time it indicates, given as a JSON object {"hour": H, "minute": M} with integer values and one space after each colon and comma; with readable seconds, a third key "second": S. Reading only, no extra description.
{"hour": 8, "minute": 8}
